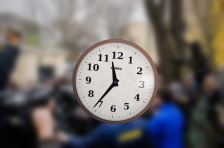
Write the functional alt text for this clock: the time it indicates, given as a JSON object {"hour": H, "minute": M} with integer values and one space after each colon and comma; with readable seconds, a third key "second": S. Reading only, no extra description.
{"hour": 11, "minute": 36}
